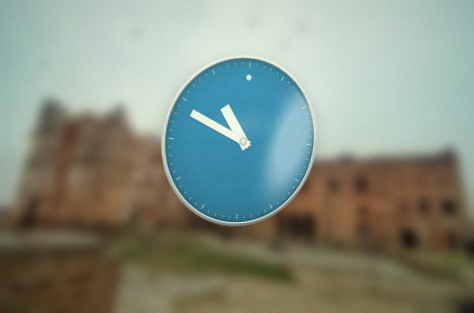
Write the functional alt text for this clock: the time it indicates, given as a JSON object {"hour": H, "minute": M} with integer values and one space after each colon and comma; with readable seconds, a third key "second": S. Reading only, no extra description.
{"hour": 10, "minute": 49}
